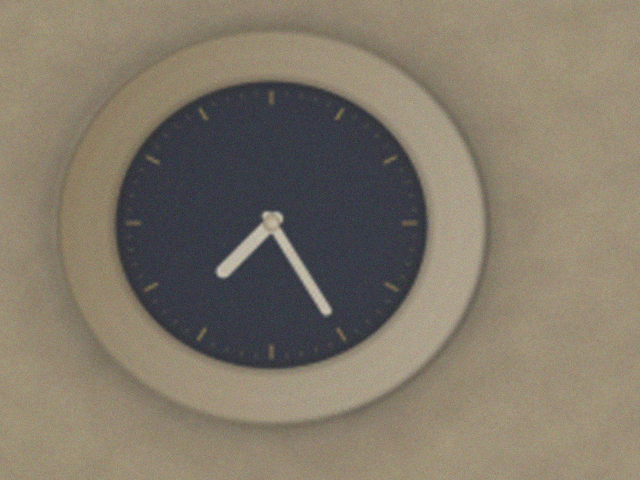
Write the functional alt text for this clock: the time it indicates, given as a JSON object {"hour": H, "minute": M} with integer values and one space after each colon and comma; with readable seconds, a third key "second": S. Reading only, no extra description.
{"hour": 7, "minute": 25}
